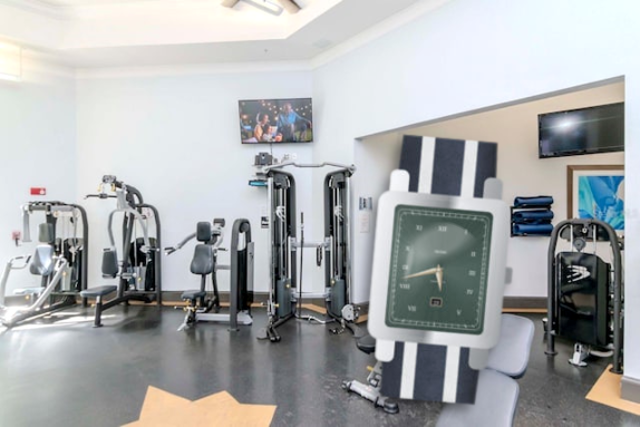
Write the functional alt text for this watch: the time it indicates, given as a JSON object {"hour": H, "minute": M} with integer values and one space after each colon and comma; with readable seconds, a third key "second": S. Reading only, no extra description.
{"hour": 5, "minute": 42}
